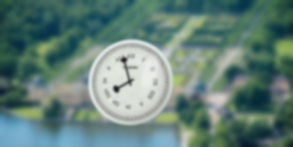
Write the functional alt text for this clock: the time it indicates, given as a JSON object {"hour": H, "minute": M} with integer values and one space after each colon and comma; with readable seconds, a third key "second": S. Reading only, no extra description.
{"hour": 7, "minute": 57}
